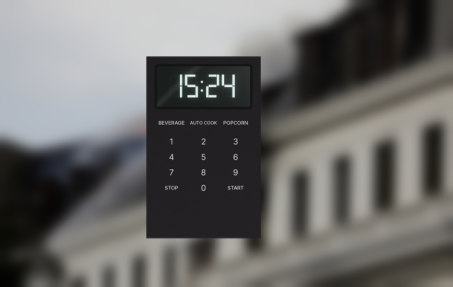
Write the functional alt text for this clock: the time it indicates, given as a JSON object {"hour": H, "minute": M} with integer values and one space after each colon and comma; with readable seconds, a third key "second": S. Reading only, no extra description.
{"hour": 15, "minute": 24}
